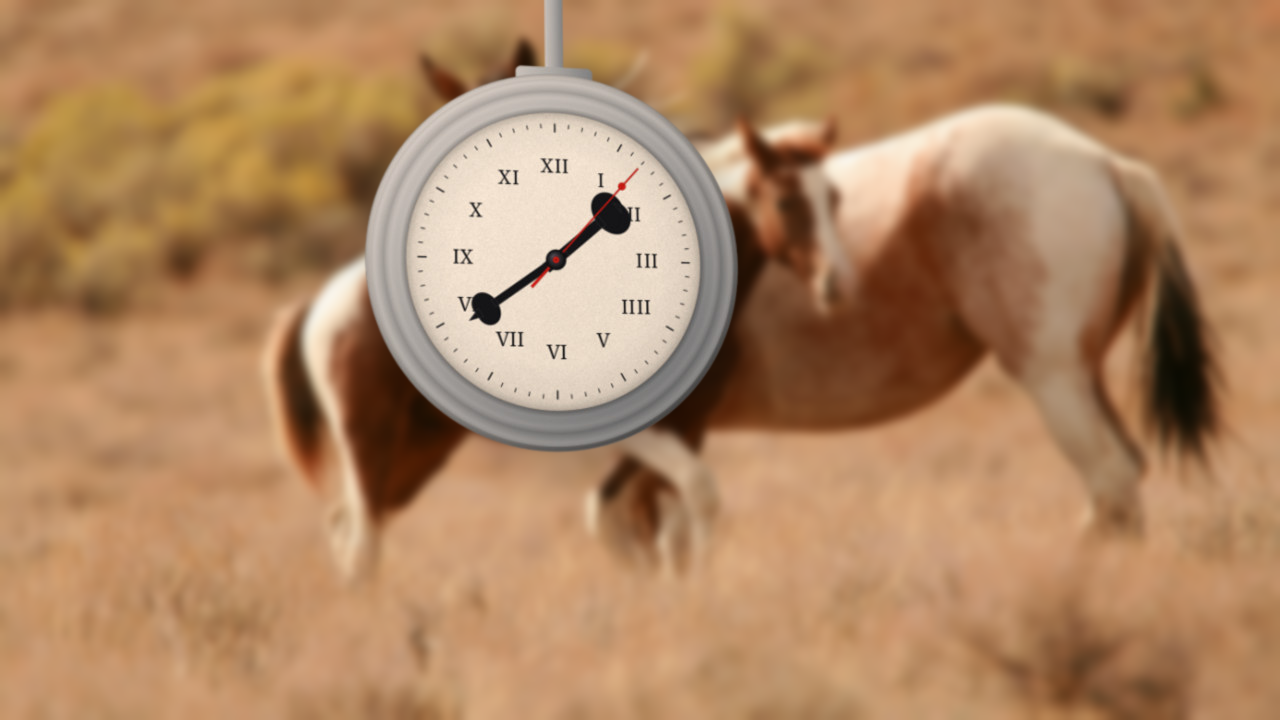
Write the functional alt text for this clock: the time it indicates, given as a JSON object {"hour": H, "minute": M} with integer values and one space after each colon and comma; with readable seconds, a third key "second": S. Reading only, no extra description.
{"hour": 1, "minute": 39, "second": 7}
